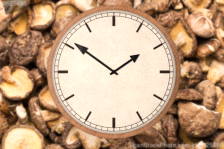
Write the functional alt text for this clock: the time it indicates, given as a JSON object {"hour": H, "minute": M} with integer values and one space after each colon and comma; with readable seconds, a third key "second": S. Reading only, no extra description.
{"hour": 1, "minute": 51}
